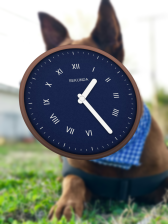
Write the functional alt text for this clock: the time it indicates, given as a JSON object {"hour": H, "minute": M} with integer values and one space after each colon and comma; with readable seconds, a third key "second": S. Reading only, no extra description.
{"hour": 1, "minute": 25}
